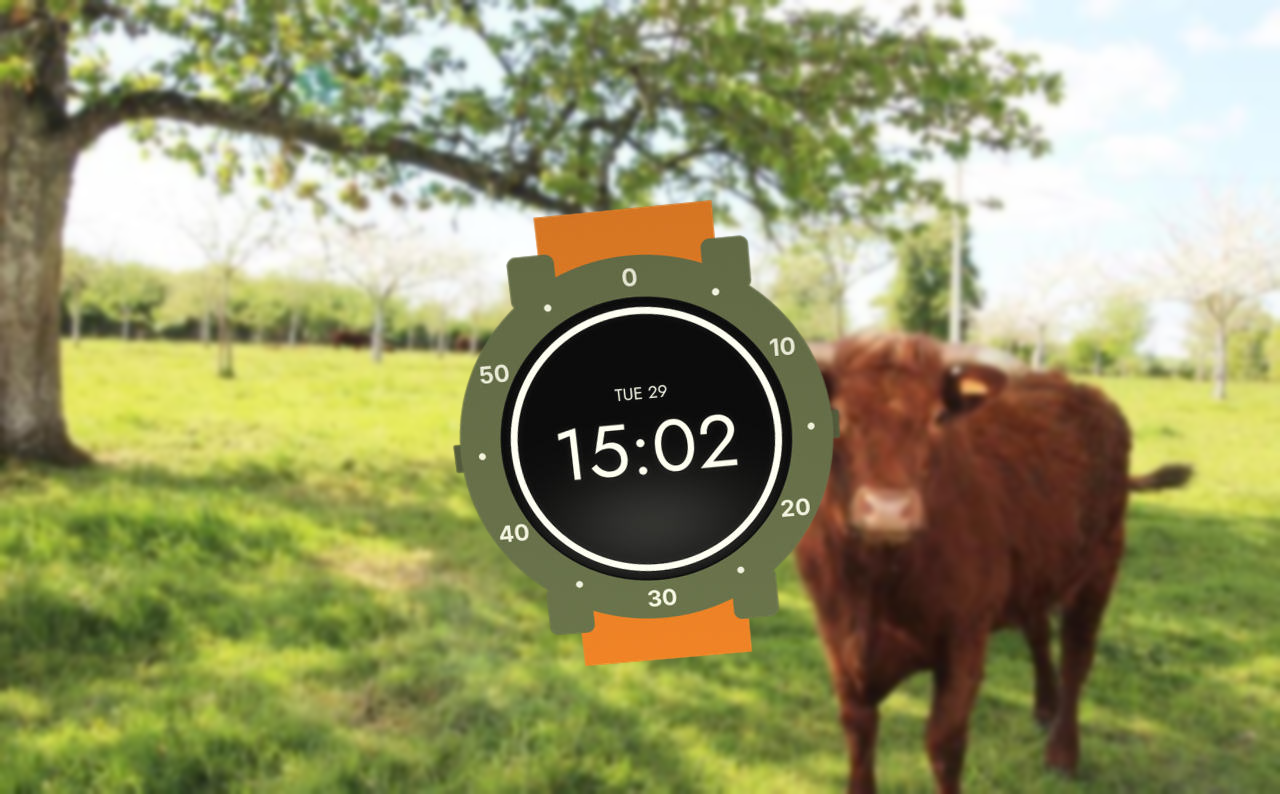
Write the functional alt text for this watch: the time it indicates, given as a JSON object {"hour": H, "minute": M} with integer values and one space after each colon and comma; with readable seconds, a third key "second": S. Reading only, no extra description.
{"hour": 15, "minute": 2}
